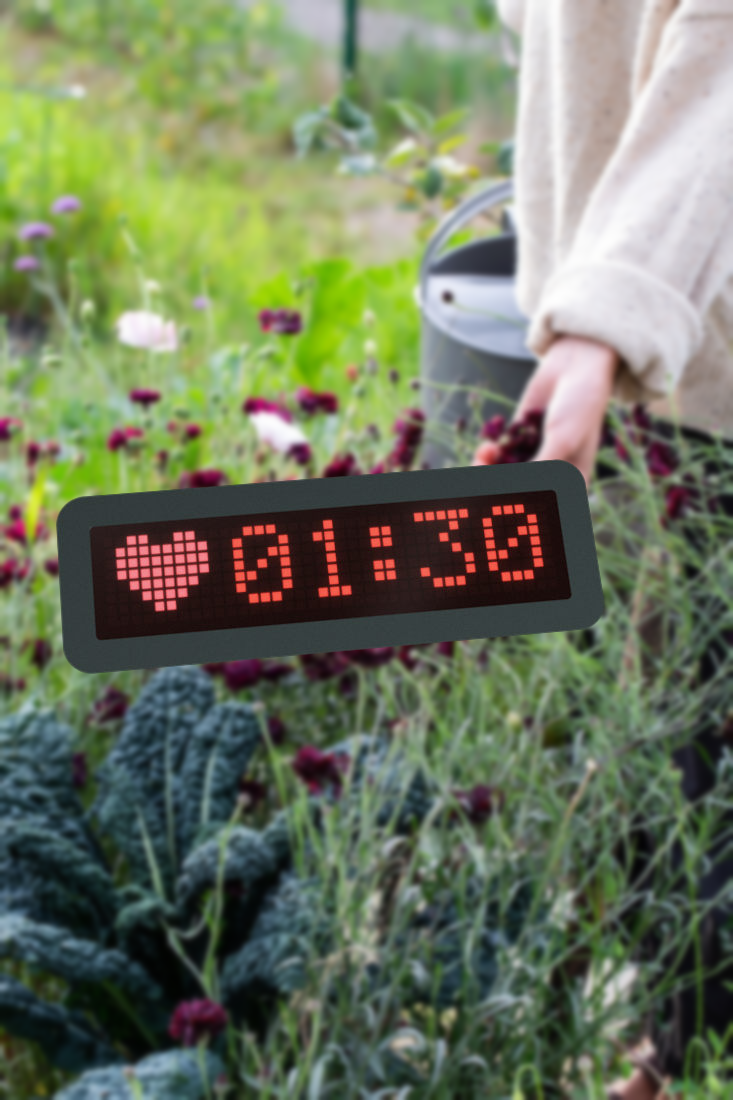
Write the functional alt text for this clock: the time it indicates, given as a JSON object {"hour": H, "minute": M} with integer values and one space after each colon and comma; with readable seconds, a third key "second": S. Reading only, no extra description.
{"hour": 1, "minute": 30}
